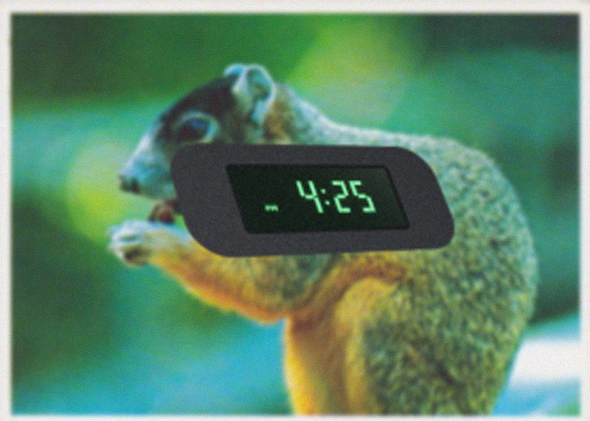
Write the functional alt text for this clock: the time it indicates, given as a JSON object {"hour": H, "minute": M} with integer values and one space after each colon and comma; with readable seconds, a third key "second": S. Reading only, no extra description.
{"hour": 4, "minute": 25}
